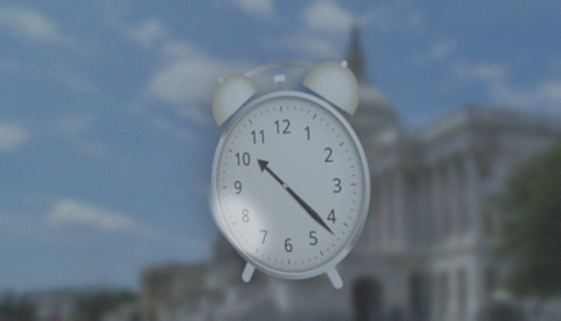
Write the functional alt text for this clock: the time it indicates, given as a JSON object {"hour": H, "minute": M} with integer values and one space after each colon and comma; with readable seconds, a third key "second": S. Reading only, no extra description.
{"hour": 10, "minute": 22}
